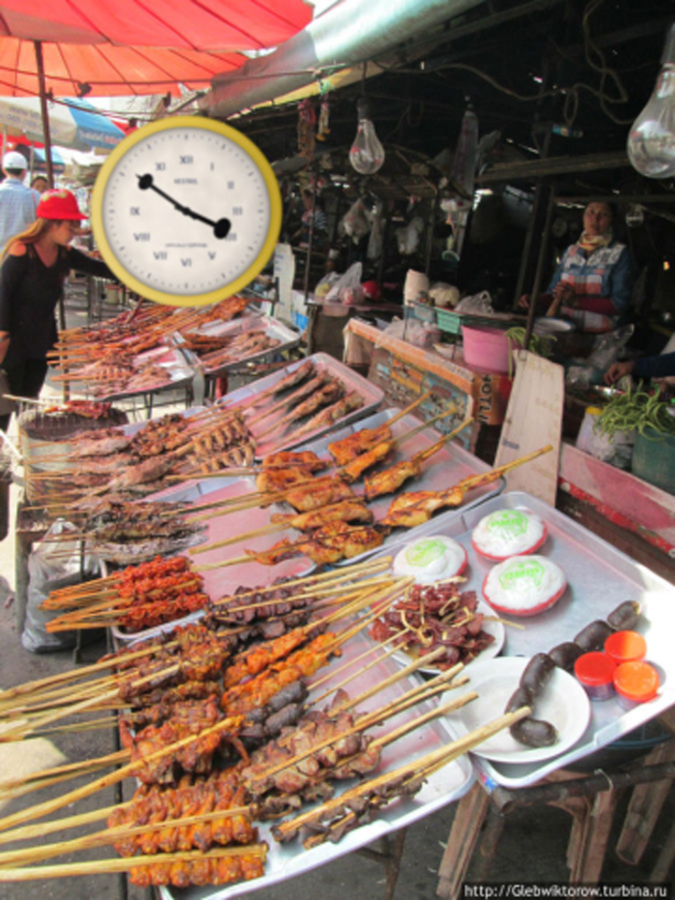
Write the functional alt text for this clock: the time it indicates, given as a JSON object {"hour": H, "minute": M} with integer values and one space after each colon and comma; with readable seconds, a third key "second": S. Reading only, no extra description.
{"hour": 3, "minute": 51}
